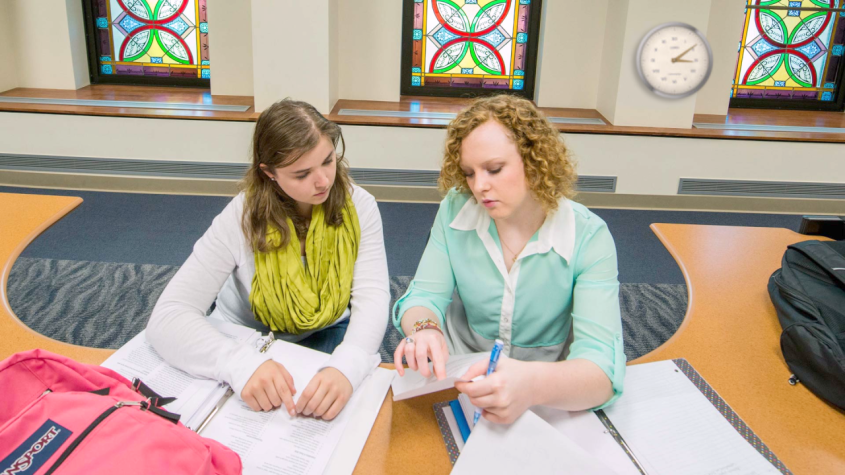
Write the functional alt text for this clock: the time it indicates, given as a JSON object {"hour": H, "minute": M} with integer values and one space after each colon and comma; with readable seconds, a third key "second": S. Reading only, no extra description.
{"hour": 3, "minute": 9}
